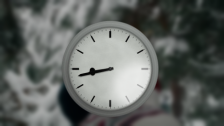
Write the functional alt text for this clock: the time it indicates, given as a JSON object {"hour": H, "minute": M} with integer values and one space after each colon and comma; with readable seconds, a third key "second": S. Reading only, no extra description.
{"hour": 8, "minute": 43}
